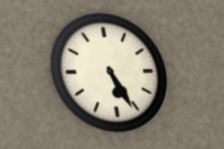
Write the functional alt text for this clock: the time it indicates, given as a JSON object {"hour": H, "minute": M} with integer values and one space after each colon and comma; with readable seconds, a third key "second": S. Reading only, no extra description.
{"hour": 5, "minute": 26}
